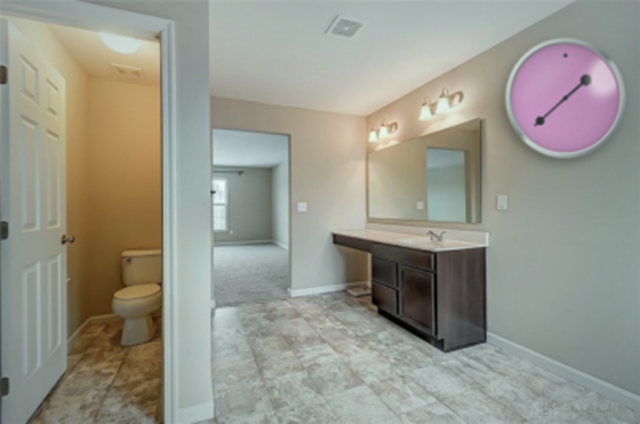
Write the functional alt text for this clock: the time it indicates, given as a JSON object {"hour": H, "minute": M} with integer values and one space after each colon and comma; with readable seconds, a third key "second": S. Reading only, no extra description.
{"hour": 1, "minute": 38}
